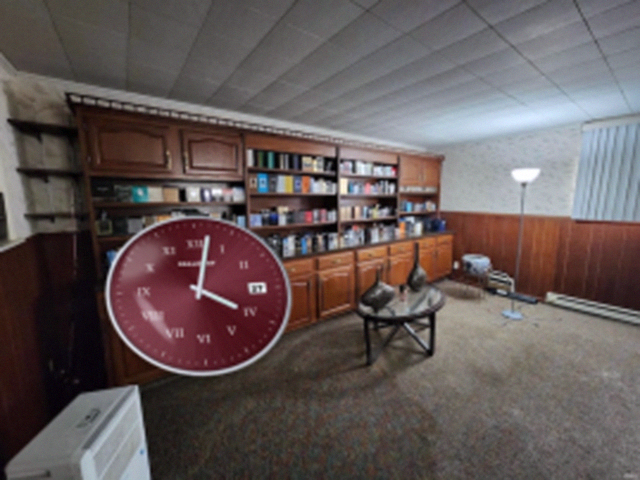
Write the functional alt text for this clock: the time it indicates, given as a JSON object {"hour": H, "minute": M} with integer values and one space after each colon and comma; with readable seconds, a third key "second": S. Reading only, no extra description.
{"hour": 4, "minute": 2}
